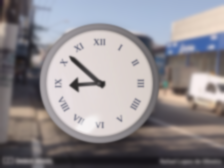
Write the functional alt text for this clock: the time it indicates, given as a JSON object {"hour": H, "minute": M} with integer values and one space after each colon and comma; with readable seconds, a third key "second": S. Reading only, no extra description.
{"hour": 8, "minute": 52}
